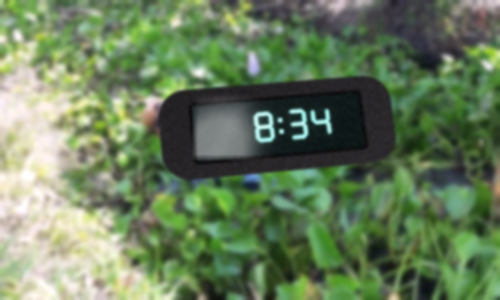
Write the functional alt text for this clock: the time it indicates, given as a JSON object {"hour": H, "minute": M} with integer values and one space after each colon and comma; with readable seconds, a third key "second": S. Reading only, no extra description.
{"hour": 8, "minute": 34}
